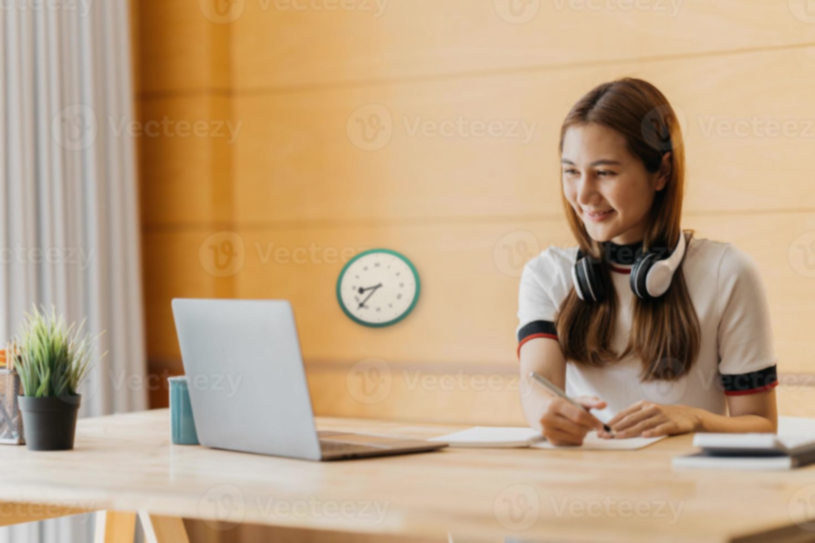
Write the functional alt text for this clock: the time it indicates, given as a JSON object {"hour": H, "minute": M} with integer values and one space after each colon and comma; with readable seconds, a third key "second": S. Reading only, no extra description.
{"hour": 8, "minute": 37}
